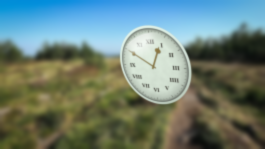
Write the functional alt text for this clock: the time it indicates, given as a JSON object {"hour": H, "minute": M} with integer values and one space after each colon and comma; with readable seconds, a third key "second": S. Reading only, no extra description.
{"hour": 12, "minute": 50}
